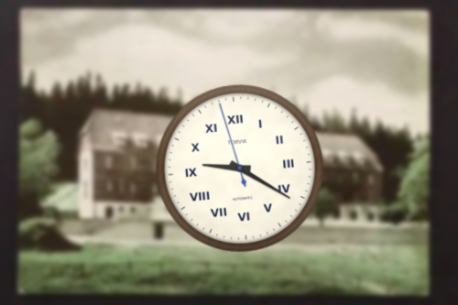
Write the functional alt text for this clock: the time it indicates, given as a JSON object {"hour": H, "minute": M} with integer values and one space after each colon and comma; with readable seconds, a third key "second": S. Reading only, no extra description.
{"hour": 9, "minute": 20, "second": 58}
